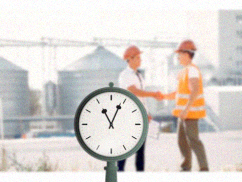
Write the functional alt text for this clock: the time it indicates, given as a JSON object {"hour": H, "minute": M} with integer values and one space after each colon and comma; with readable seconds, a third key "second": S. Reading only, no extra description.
{"hour": 11, "minute": 4}
